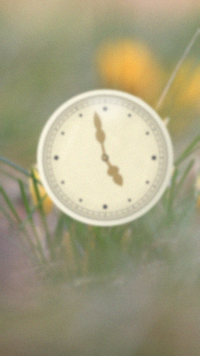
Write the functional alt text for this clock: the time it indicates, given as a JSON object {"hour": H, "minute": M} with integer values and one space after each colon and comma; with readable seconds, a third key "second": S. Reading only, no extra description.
{"hour": 4, "minute": 58}
